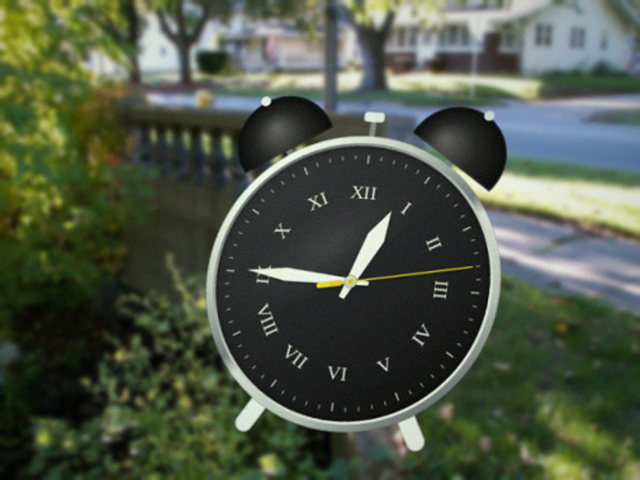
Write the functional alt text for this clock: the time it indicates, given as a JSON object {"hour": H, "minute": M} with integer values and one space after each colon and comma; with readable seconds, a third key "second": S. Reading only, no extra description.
{"hour": 12, "minute": 45, "second": 13}
